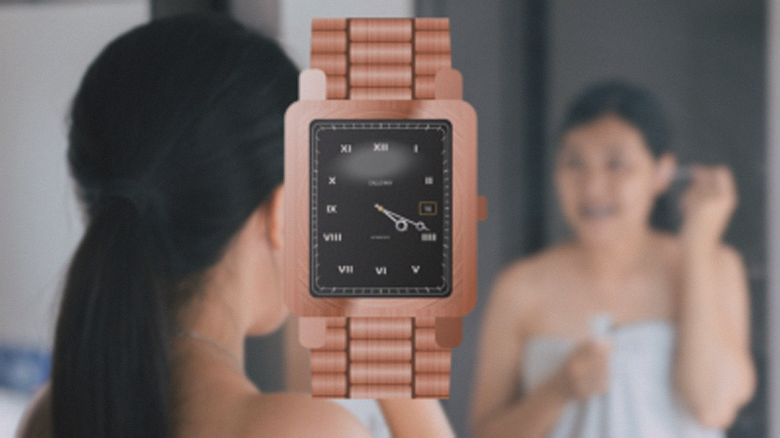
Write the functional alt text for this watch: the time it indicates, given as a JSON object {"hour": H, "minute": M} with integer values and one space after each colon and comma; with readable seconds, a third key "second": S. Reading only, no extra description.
{"hour": 4, "minute": 19}
